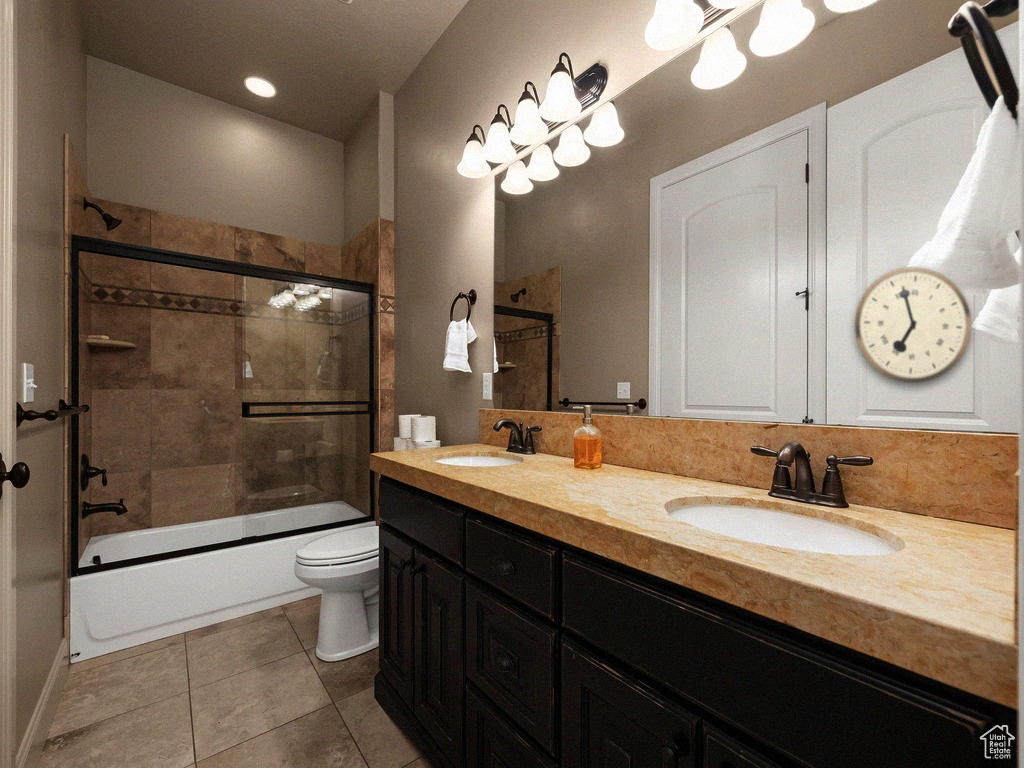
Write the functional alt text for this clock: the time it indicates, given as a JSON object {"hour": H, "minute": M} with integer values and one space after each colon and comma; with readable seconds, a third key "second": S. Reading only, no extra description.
{"hour": 6, "minute": 57}
